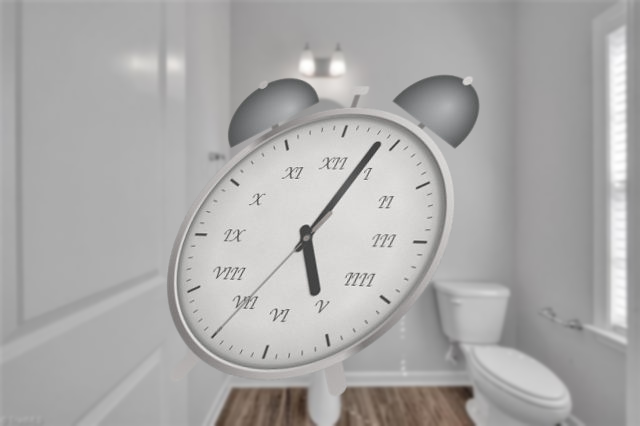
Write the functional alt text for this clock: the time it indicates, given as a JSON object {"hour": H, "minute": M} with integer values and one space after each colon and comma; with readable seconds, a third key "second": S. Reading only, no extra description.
{"hour": 5, "minute": 3, "second": 35}
